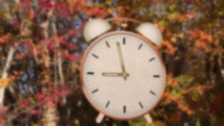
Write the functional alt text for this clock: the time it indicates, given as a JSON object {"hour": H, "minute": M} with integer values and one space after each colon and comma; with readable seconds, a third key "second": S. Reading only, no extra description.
{"hour": 8, "minute": 58}
